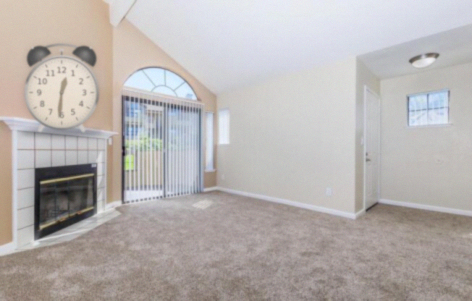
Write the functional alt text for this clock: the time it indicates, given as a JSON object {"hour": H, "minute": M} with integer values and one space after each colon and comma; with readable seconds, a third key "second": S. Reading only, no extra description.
{"hour": 12, "minute": 31}
